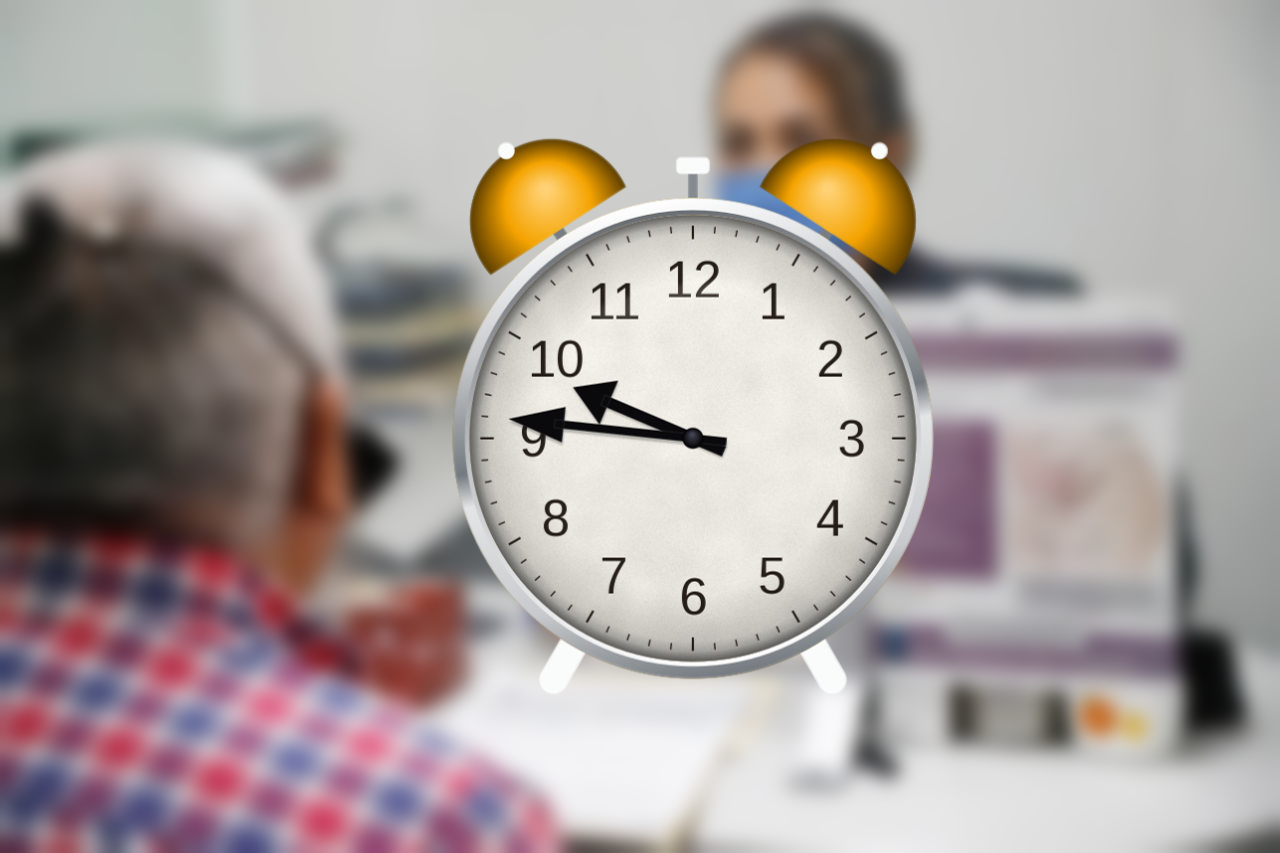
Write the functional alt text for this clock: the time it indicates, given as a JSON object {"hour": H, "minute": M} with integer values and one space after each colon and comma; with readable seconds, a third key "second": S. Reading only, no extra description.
{"hour": 9, "minute": 46}
